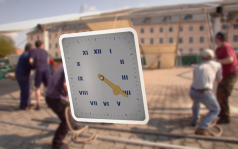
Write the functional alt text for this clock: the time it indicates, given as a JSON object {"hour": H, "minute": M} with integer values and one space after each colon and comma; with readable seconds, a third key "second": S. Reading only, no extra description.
{"hour": 4, "minute": 21}
